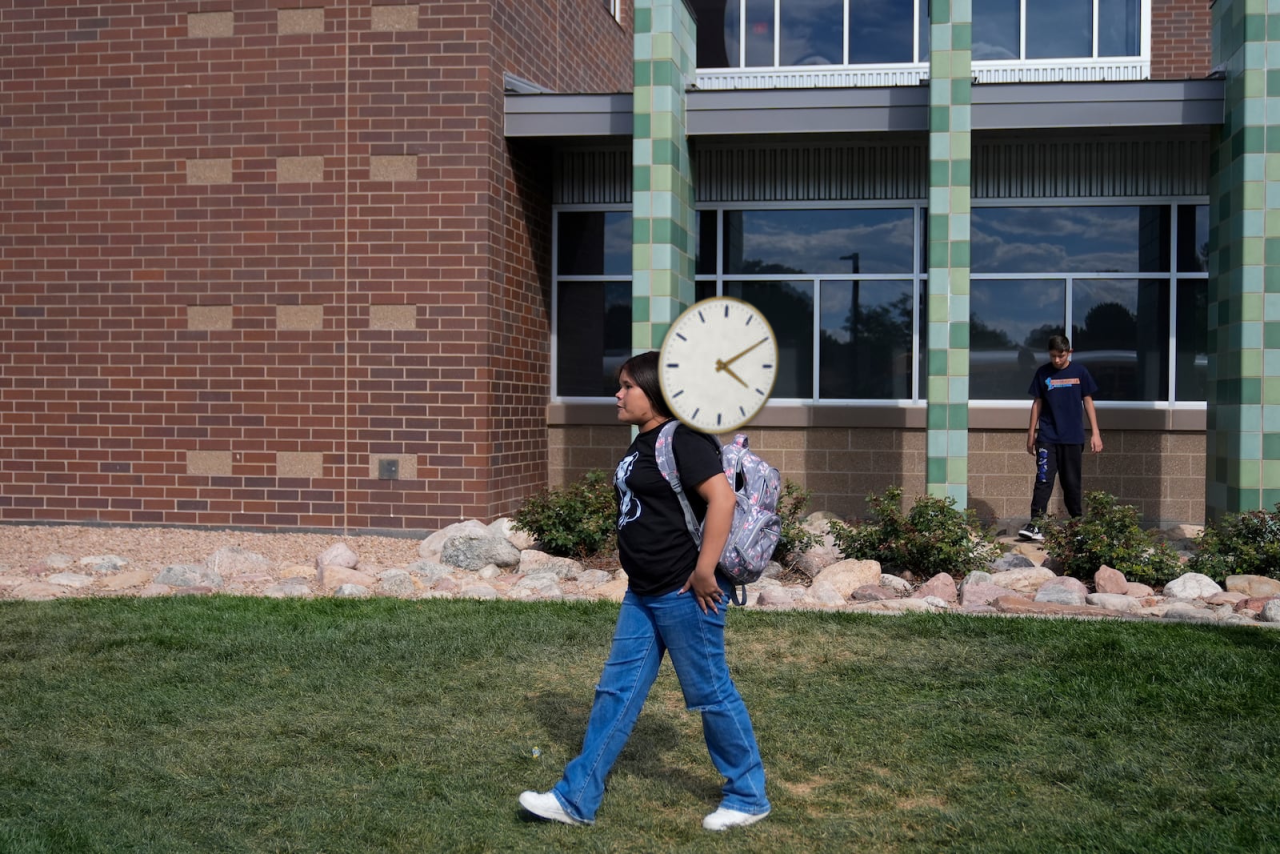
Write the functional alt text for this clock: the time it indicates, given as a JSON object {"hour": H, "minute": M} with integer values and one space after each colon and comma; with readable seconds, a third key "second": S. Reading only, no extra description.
{"hour": 4, "minute": 10}
